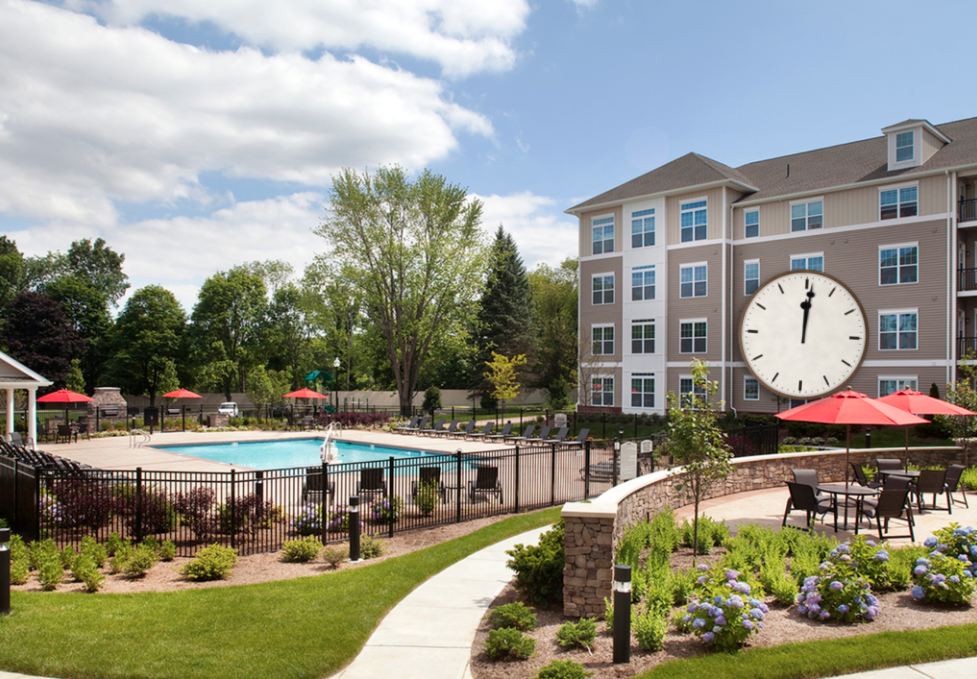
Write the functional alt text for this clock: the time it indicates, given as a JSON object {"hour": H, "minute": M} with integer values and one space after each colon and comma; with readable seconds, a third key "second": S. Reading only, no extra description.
{"hour": 12, "minute": 1}
